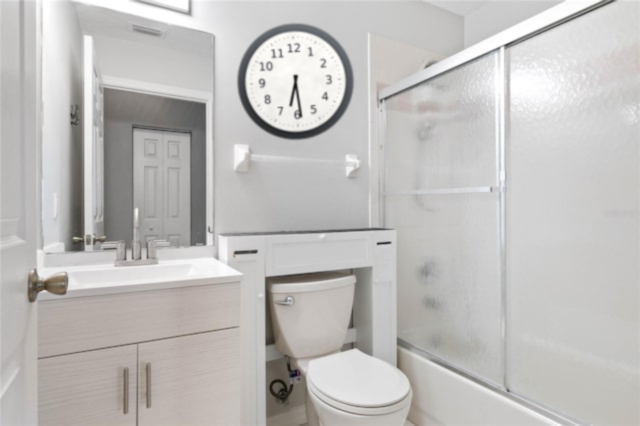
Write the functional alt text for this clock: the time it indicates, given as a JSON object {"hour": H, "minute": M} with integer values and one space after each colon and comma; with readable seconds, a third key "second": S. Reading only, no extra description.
{"hour": 6, "minute": 29}
